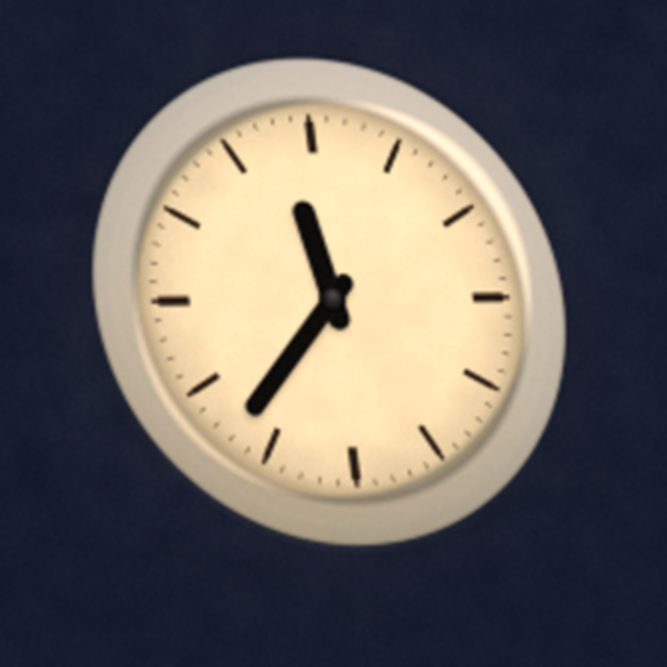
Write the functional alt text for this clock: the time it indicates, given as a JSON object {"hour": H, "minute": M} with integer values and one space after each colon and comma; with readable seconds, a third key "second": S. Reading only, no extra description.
{"hour": 11, "minute": 37}
